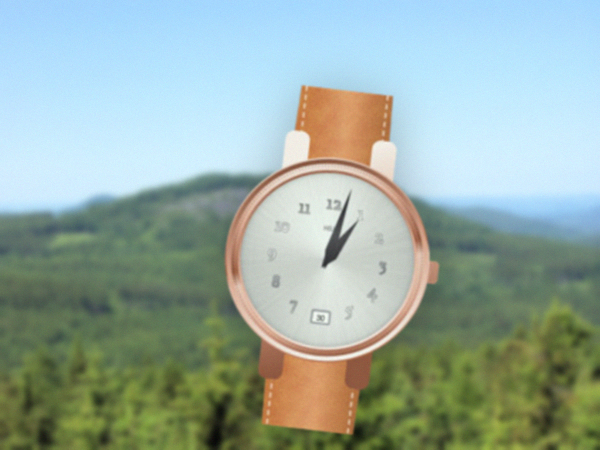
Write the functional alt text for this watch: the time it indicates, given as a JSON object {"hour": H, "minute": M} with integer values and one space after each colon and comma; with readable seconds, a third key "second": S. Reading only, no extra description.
{"hour": 1, "minute": 2}
